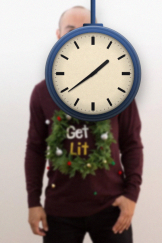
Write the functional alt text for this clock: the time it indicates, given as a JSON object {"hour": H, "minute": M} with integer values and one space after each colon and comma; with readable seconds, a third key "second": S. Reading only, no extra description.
{"hour": 1, "minute": 39}
